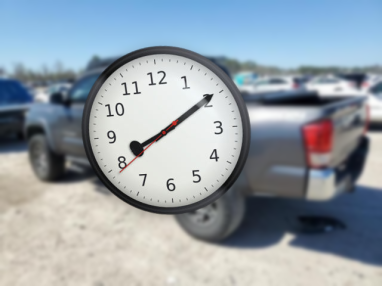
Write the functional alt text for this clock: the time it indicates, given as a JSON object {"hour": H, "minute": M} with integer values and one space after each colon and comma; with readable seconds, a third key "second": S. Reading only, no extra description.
{"hour": 8, "minute": 9, "second": 39}
